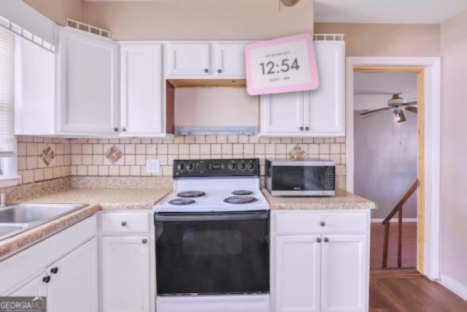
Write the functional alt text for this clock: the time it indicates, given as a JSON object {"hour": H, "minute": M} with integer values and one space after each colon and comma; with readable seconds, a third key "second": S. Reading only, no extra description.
{"hour": 12, "minute": 54}
